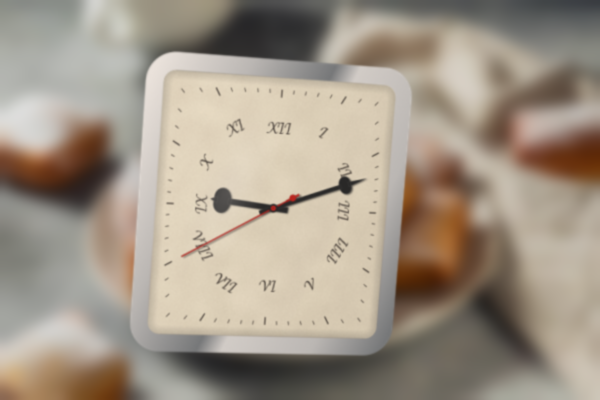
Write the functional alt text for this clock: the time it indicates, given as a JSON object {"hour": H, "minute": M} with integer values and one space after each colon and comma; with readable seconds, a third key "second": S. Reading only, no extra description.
{"hour": 9, "minute": 11, "second": 40}
